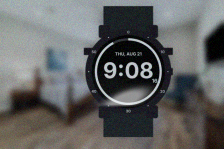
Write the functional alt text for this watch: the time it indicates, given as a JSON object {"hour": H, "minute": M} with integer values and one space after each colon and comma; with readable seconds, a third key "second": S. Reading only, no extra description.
{"hour": 9, "minute": 8}
